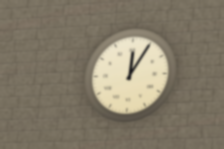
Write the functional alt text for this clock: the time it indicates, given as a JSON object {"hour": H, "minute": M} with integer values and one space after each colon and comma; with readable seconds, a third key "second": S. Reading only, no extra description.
{"hour": 12, "minute": 5}
